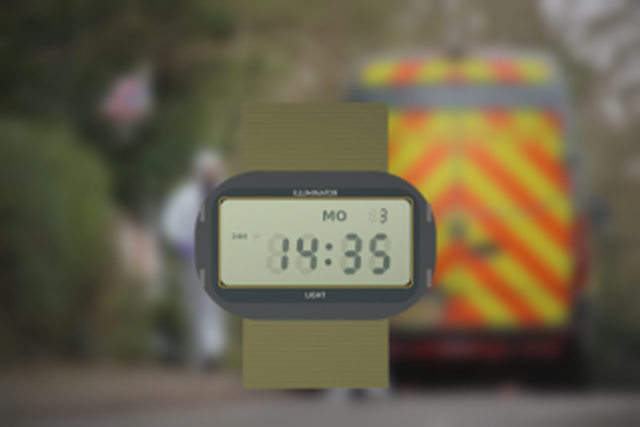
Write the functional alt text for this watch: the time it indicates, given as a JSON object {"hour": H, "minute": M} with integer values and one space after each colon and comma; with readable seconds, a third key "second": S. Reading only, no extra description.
{"hour": 14, "minute": 35}
